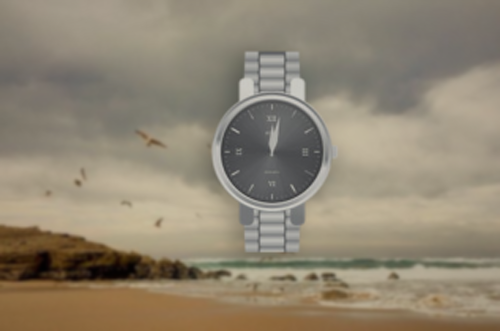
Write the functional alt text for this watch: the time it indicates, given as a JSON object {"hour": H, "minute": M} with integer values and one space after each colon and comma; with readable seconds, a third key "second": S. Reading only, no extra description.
{"hour": 12, "minute": 2}
